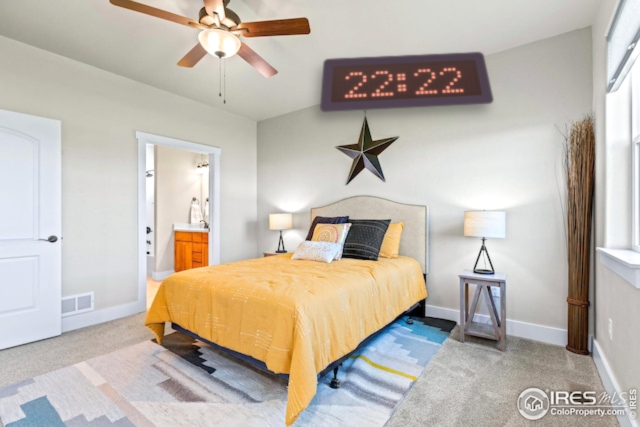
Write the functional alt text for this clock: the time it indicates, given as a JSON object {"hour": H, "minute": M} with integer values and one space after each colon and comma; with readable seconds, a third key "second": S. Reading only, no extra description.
{"hour": 22, "minute": 22}
